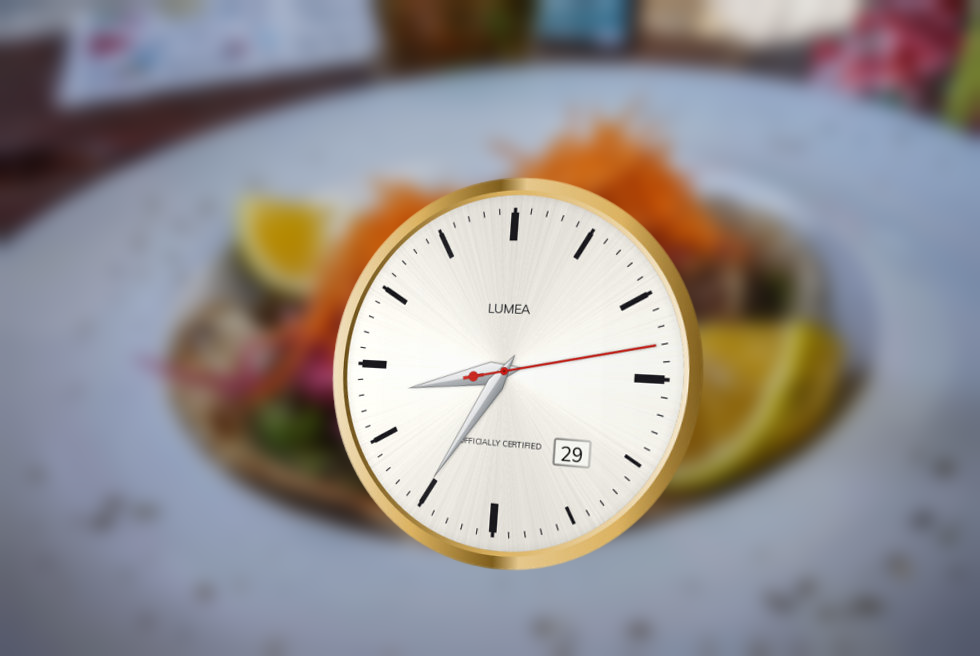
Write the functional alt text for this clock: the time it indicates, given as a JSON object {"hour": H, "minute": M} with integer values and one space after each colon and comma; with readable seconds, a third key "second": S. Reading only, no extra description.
{"hour": 8, "minute": 35, "second": 13}
